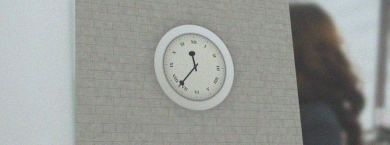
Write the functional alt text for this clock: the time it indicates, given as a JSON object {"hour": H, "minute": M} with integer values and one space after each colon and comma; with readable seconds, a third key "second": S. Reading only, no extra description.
{"hour": 11, "minute": 37}
